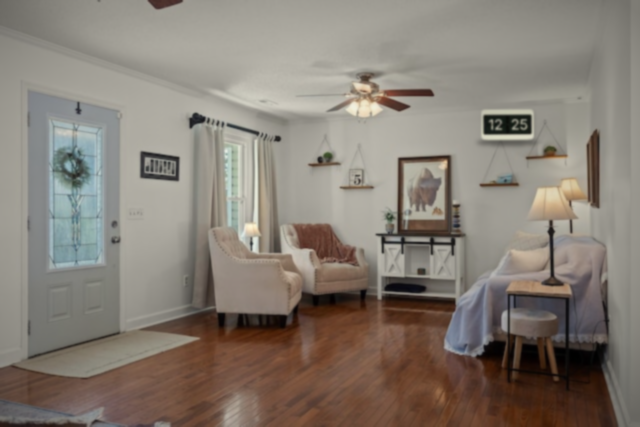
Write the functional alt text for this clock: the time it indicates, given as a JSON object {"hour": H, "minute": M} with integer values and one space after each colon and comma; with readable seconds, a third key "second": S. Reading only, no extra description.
{"hour": 12, "minute": 25}
